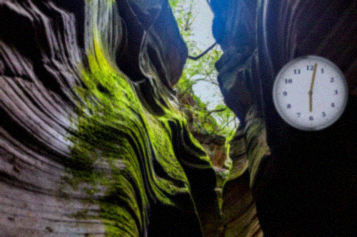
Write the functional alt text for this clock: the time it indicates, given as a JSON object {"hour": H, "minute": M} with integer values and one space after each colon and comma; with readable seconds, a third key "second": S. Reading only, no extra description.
{"hour": 6, "minute": 2}
